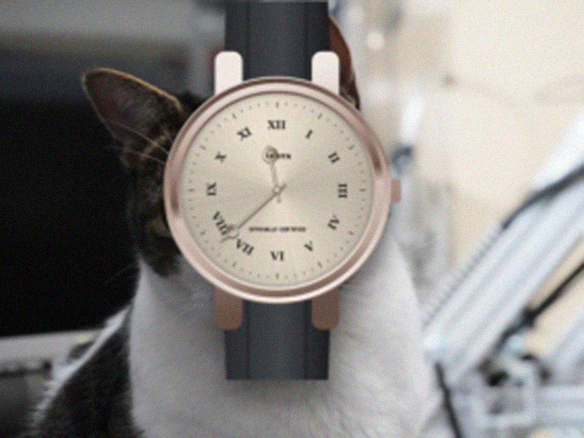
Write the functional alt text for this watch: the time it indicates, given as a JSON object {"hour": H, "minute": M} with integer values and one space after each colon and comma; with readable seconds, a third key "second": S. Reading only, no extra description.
{"hour": 11, "minute": 38}
